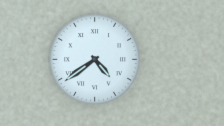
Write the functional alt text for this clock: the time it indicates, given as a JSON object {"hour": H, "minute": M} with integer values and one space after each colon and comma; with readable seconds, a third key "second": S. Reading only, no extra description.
{"hour": 4, "minute": 39}
